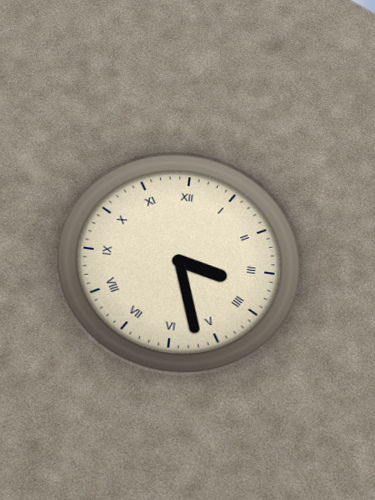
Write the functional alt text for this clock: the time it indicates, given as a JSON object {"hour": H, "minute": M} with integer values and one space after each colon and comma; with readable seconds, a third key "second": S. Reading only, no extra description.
{"hour": 3, "minute": 27}
